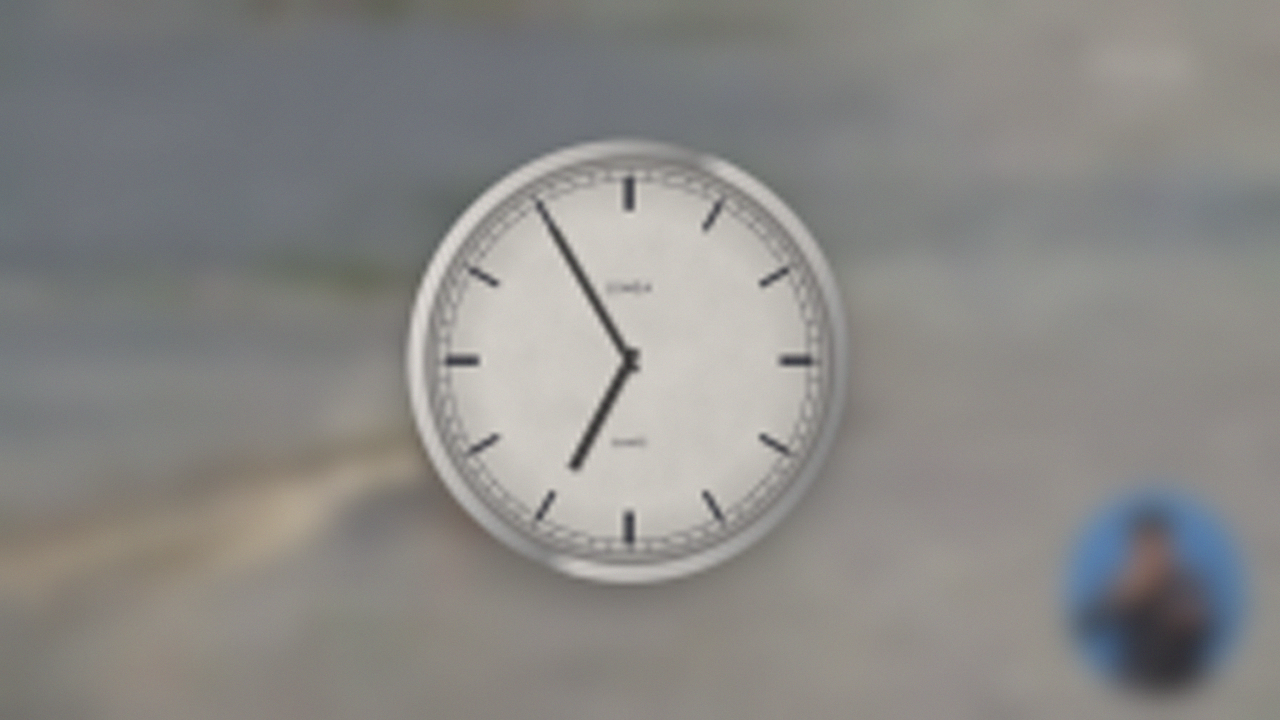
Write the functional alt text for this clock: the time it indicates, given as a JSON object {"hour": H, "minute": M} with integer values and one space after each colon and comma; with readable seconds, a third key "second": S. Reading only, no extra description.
{"hour": 6, "minute": 55}
